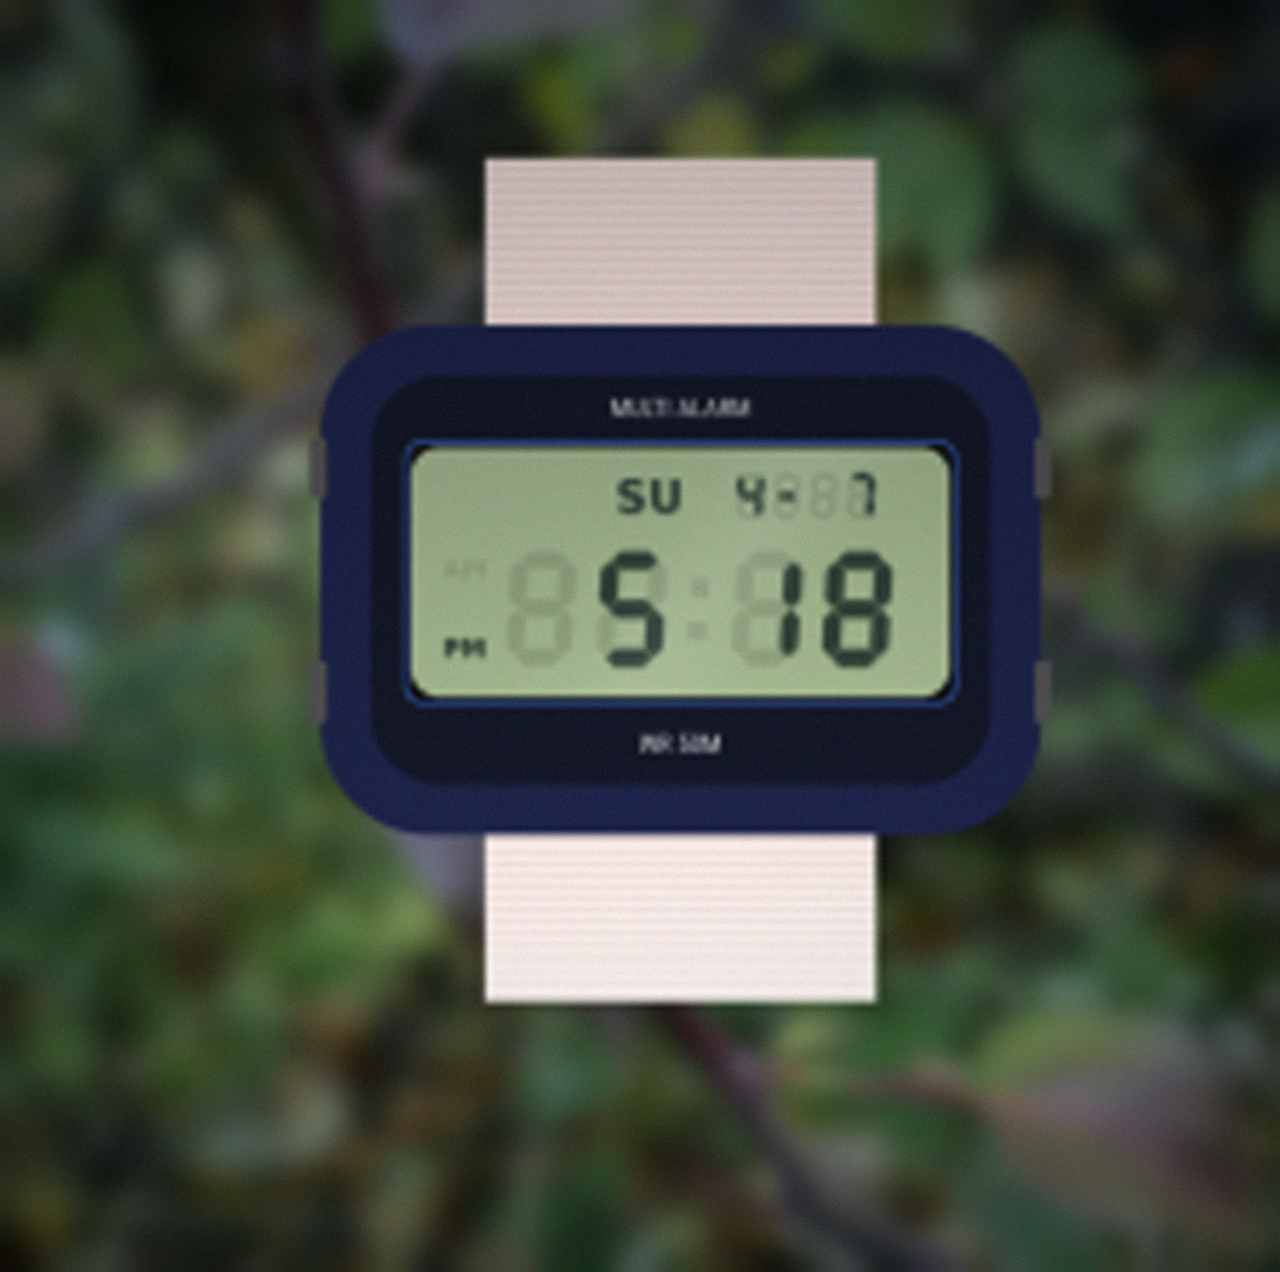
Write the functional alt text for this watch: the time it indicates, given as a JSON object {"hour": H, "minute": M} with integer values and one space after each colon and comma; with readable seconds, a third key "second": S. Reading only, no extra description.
{"hour": 5, "minute": 18}
